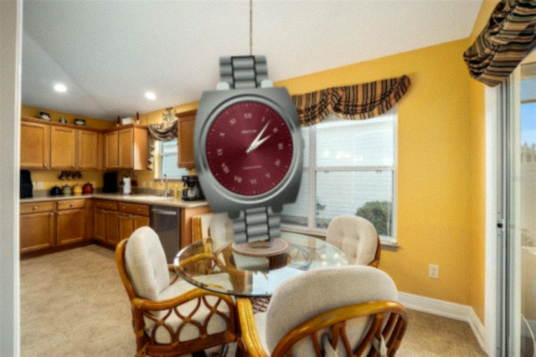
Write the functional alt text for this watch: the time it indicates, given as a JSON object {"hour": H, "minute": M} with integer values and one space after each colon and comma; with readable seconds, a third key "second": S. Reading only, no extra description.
{"hour": 2, "minute": 7}
